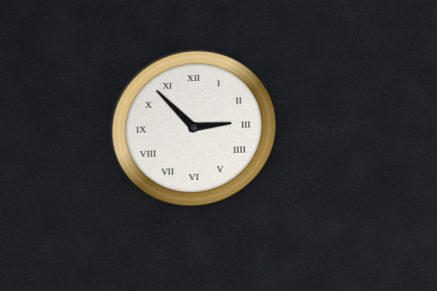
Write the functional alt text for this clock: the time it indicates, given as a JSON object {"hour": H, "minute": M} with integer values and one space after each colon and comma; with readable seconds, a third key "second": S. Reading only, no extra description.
{"hour": 2, "minute": 53}
